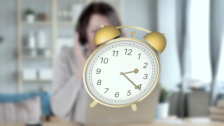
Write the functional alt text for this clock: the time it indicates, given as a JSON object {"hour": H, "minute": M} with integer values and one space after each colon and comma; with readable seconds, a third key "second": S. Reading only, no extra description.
{"hour": 2, "minute": 21}
